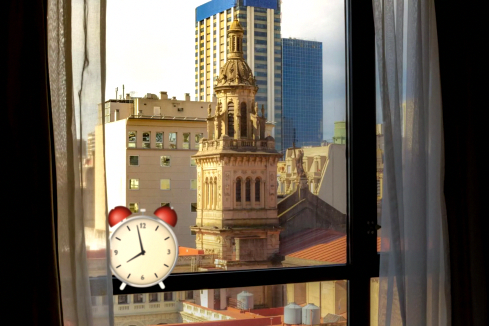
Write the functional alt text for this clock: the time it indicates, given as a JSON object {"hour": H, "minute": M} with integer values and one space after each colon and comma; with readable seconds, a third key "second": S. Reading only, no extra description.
{"hour": 7, "minute": 58}
